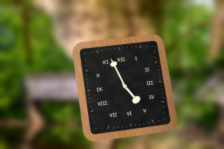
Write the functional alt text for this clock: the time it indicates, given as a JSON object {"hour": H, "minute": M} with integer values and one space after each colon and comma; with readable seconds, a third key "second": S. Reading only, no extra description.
{"hour": 4, "minute": 57}
